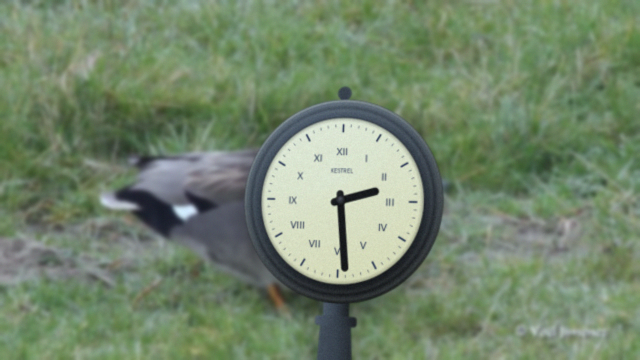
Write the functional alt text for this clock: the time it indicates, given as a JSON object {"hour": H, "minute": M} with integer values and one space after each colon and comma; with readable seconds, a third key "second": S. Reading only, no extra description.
{"hour": 2, "minute": 29}
